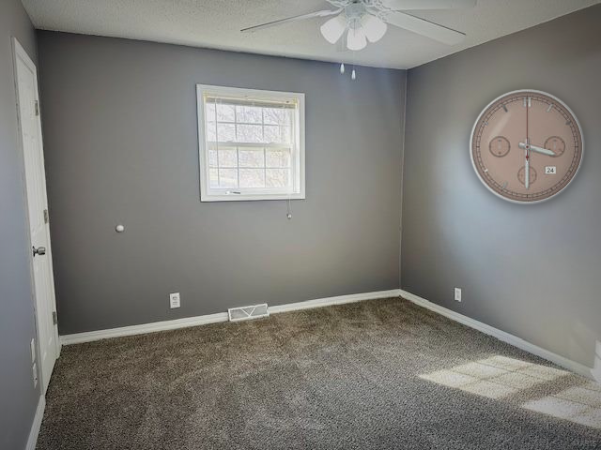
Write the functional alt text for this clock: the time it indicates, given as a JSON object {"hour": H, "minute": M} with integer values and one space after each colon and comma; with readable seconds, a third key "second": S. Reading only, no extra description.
{"hour": 3, "minute": 30}
